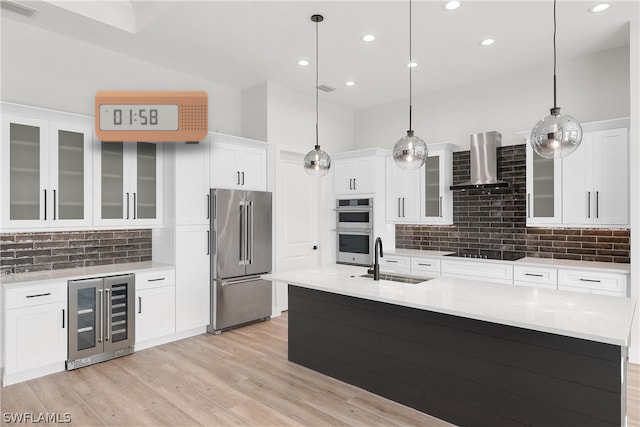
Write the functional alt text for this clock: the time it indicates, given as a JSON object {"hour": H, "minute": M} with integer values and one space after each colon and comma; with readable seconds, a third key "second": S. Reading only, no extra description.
{"hour": 1, "minute": 58}
